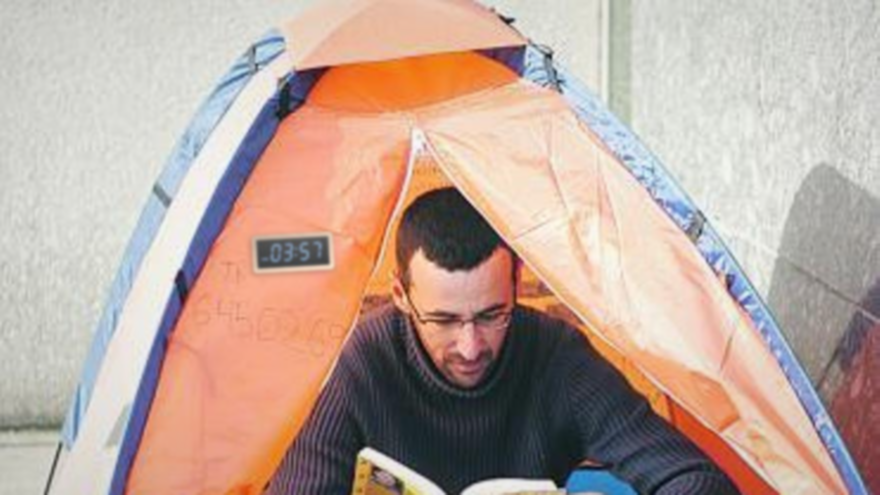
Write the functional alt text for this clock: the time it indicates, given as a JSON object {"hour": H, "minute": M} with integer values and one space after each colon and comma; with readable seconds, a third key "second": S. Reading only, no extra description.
{"hour": 3, "minute": 57}
